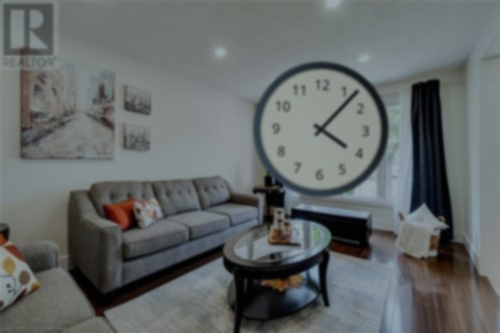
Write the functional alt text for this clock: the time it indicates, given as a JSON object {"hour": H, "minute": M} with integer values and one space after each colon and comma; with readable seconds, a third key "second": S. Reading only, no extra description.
{"hour": 4, "minute": 7}
